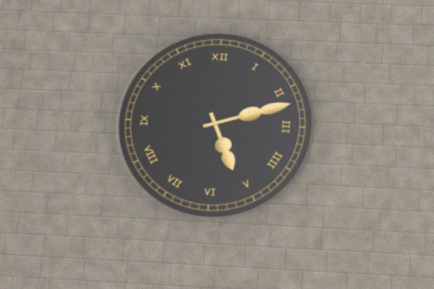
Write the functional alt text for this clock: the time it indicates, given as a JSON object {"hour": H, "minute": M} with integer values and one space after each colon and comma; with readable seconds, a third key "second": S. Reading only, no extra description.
{"hour": 5, "minute": 12}
